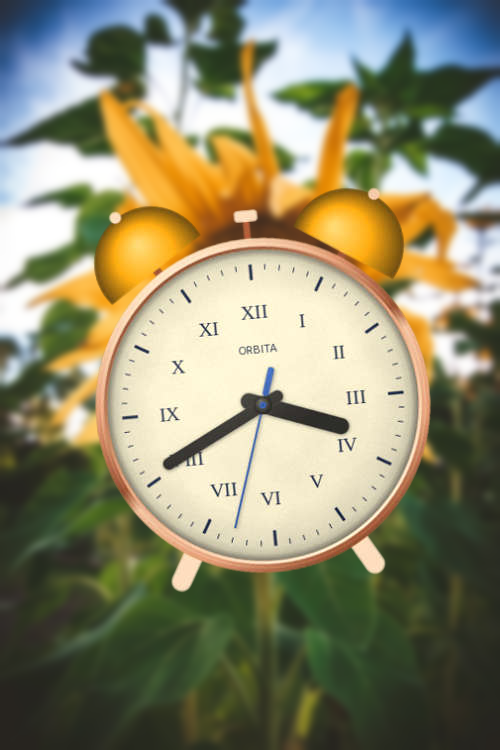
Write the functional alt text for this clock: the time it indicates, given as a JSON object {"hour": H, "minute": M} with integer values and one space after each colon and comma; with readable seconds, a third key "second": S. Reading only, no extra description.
{"hour": 3, "minute": 40, "second": 33}
